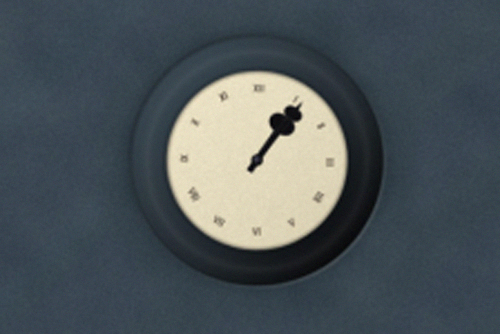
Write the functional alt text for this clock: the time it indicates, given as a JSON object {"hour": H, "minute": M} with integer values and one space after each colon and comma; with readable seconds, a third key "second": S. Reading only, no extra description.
{"hour": 1, "minute": 6}
